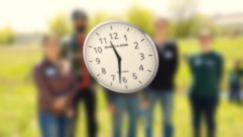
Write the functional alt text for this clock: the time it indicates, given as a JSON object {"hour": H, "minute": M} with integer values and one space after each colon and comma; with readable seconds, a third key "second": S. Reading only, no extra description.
{"hour": 11, "minute": 32}
